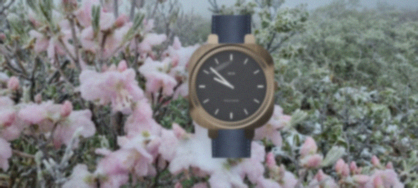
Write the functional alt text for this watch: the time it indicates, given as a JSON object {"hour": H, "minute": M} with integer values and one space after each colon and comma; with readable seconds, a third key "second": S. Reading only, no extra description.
{"hour": 9, "minute": 52}
